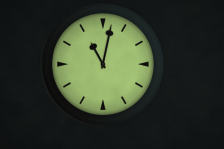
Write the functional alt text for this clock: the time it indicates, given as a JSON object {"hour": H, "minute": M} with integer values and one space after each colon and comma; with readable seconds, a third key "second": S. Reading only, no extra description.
{"hour": 11, "minute": 2}
